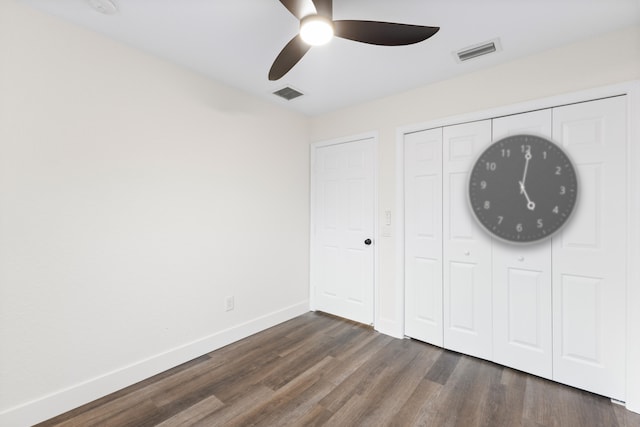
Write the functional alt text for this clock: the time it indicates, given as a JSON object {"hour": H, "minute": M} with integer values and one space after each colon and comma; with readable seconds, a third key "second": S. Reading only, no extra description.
{"hour": 5, "minute": 1}
